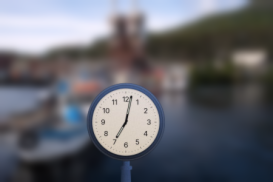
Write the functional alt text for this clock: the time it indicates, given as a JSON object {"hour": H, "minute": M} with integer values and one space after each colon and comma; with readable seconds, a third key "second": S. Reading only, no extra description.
{"hour": 7, "minute": 2}
